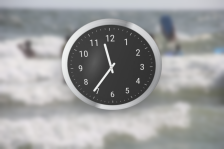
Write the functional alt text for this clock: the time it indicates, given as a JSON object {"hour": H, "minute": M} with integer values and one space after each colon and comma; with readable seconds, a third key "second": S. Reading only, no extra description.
{"hour": 11, "minute": 36}
